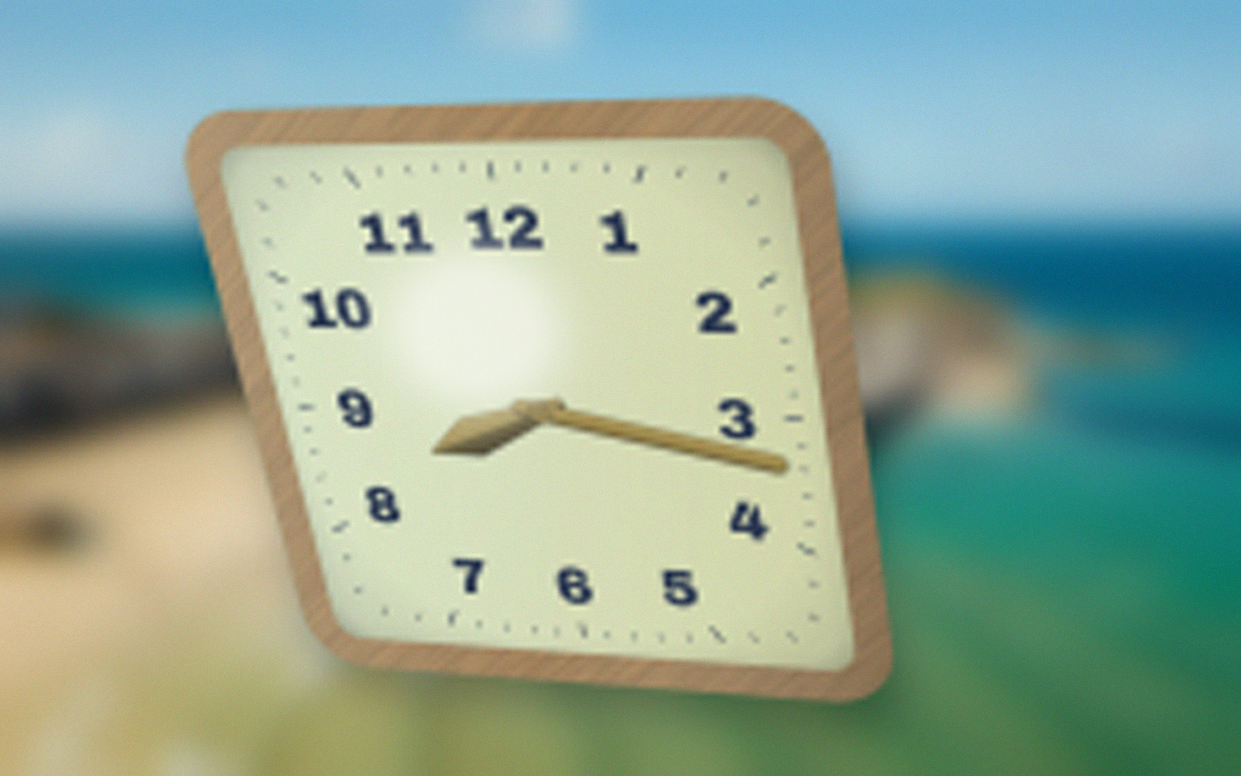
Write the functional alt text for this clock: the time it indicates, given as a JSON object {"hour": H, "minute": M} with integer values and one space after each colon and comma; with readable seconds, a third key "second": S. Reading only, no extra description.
{"hour": 8, "minute": 17}
